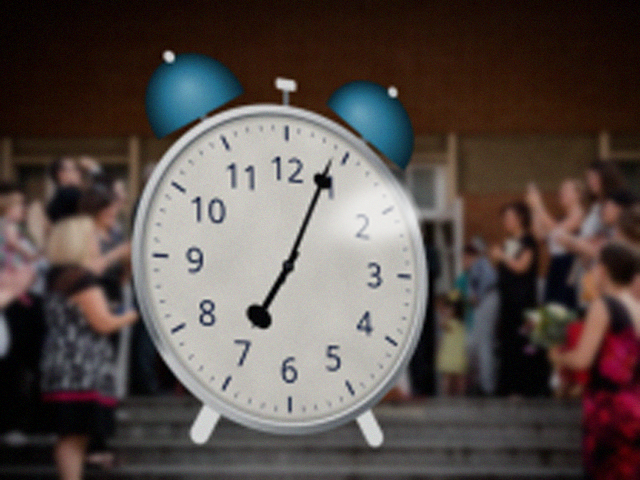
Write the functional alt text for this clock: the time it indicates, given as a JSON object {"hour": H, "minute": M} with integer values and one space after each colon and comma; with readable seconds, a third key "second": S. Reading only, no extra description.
{"hour": 7, "minute": 4}
